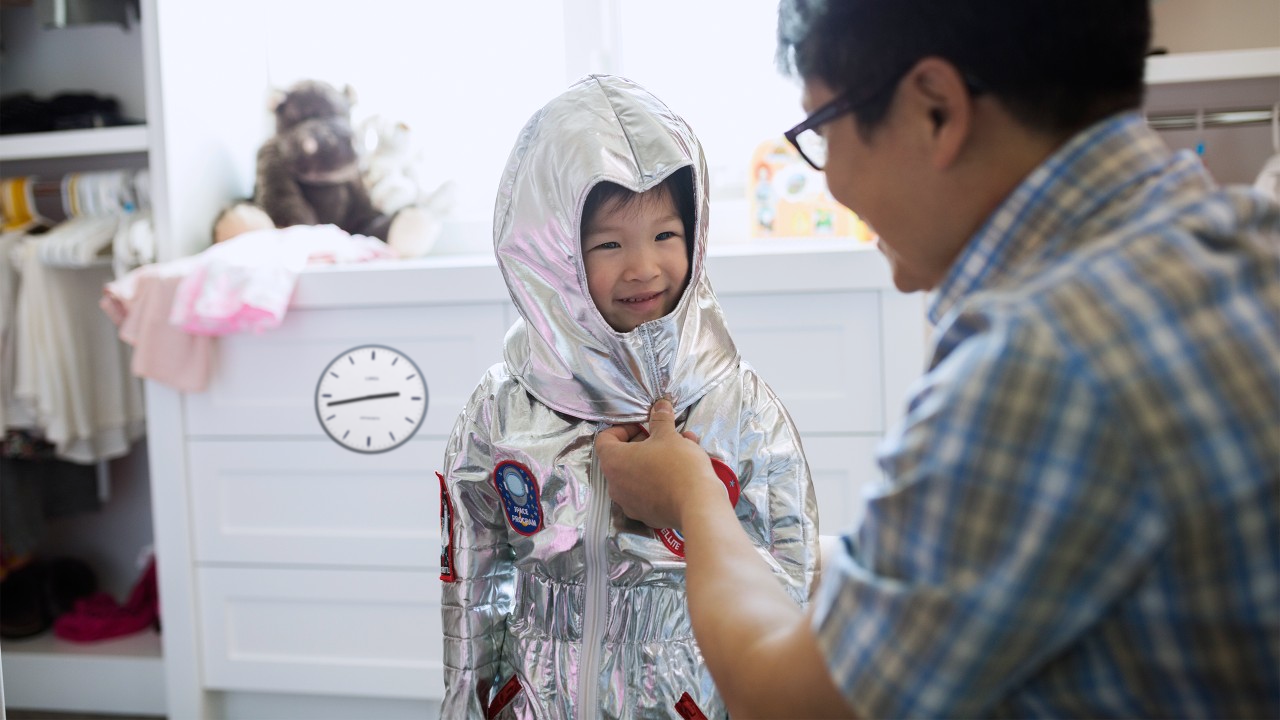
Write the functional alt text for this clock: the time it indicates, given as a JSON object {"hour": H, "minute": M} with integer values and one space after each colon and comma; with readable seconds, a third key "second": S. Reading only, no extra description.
{"hour": 2, "minute": 43}
